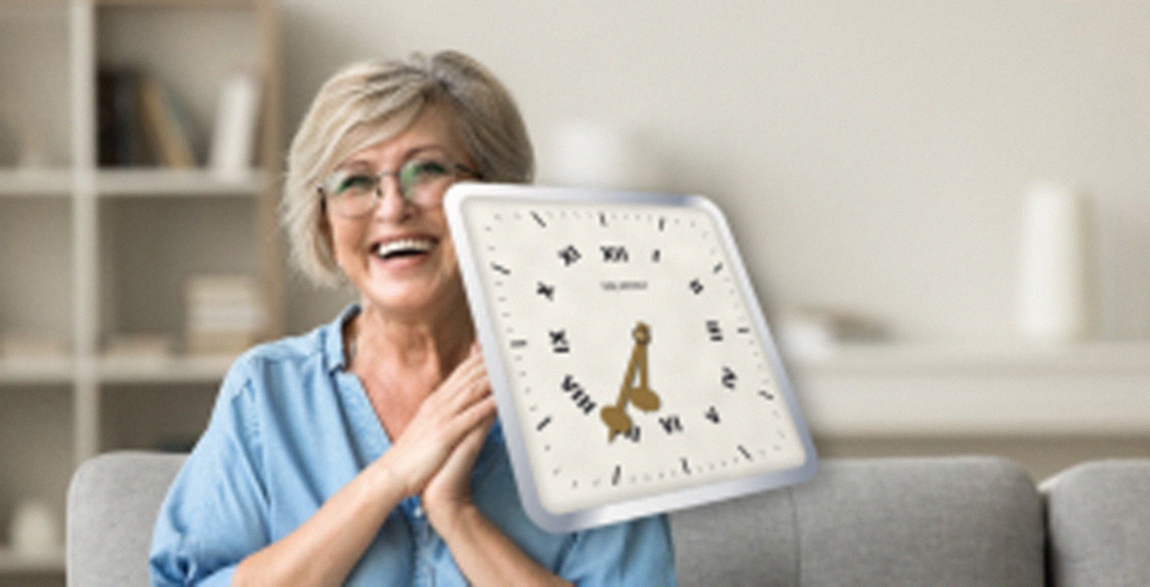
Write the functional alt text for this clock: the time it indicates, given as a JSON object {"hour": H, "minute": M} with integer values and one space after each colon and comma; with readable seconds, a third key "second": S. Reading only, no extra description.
{"hour": 6, "minute": 36}
